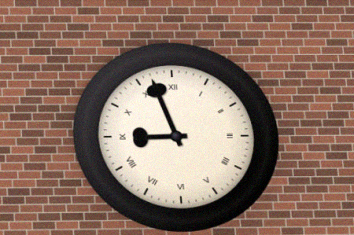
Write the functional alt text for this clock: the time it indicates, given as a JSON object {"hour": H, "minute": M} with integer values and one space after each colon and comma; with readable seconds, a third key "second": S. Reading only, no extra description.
{"hour": 8, "minute": 57}
